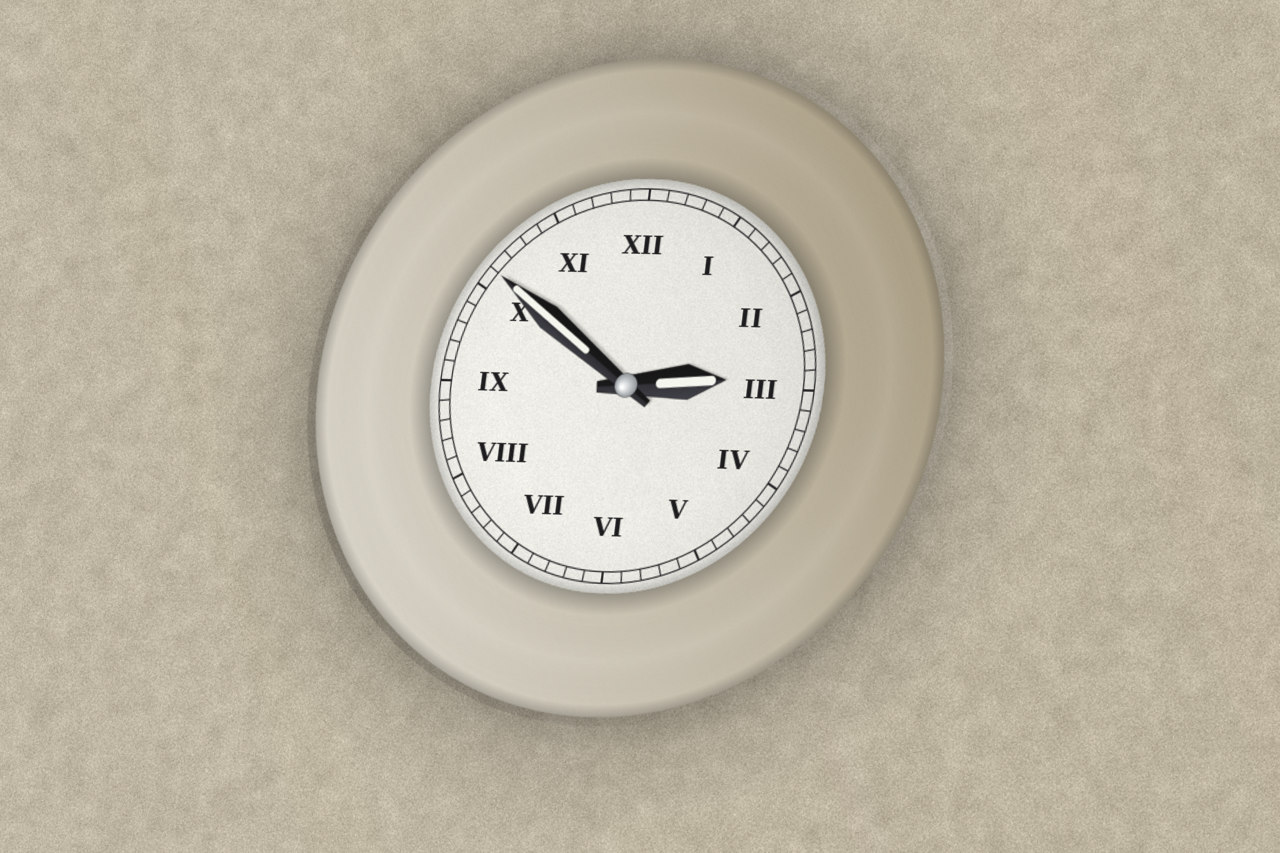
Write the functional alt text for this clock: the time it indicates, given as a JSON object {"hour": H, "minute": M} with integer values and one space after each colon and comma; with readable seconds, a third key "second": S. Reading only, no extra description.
{"hour": 2, "minute": 51}
